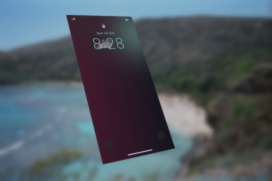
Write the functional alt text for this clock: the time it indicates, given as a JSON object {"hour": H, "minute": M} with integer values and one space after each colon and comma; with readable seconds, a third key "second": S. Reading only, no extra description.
{"hour": 8, "minute": 28}
